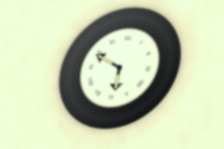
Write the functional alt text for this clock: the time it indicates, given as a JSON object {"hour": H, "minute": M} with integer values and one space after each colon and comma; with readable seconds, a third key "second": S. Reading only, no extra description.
{"hour": 5, "minute": 49}
